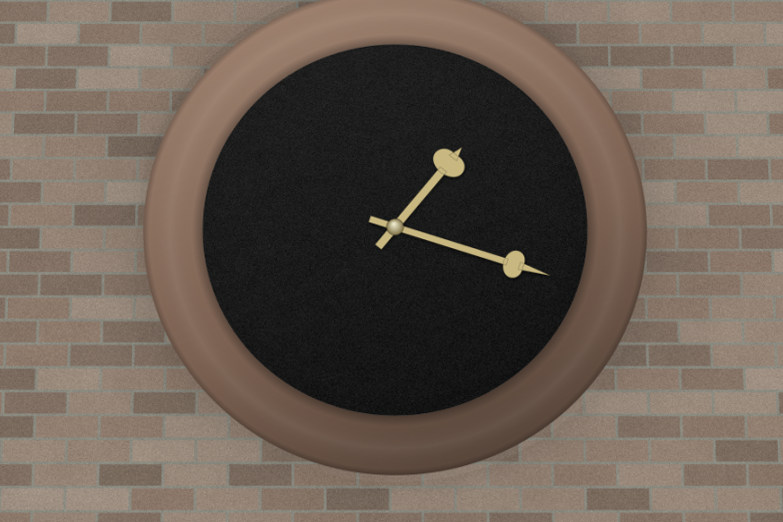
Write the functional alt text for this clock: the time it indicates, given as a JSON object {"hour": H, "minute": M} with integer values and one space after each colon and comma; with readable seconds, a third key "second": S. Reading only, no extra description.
{"hour": 1, "minute": 18}
